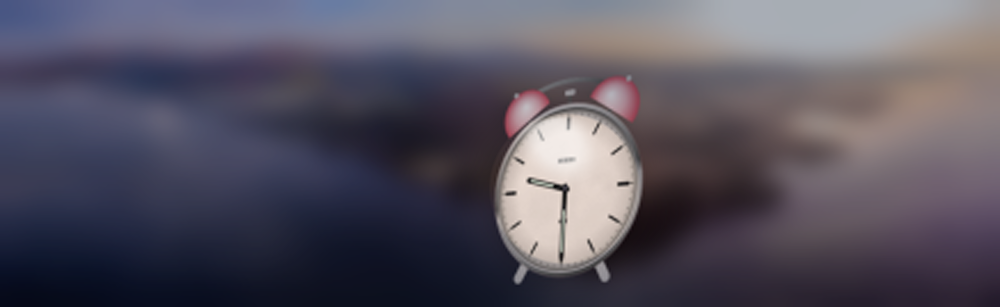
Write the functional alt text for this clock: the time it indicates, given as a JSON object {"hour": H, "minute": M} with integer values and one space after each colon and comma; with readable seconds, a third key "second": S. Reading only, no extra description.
{"hour": 9, "minute": 30}
